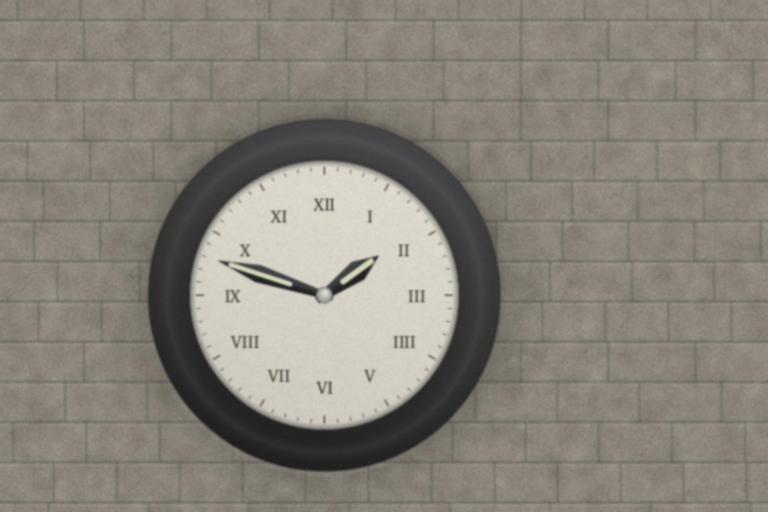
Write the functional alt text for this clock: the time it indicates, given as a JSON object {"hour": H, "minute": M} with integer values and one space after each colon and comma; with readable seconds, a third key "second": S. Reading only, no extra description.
{"hour": 1, "minute": 48}
